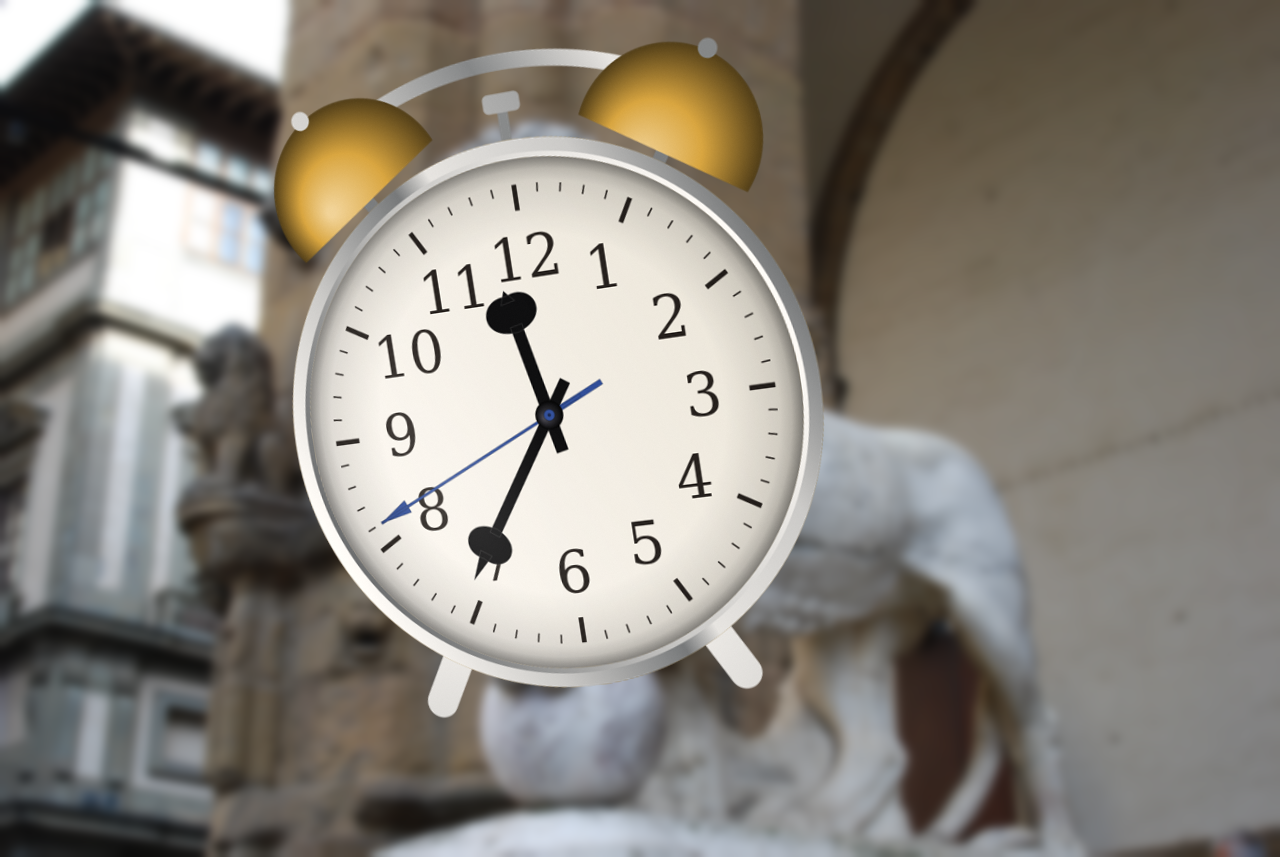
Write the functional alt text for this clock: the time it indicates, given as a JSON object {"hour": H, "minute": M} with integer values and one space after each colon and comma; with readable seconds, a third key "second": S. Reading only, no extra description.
{"hour": 11, "minute": 35, "second": 41}
